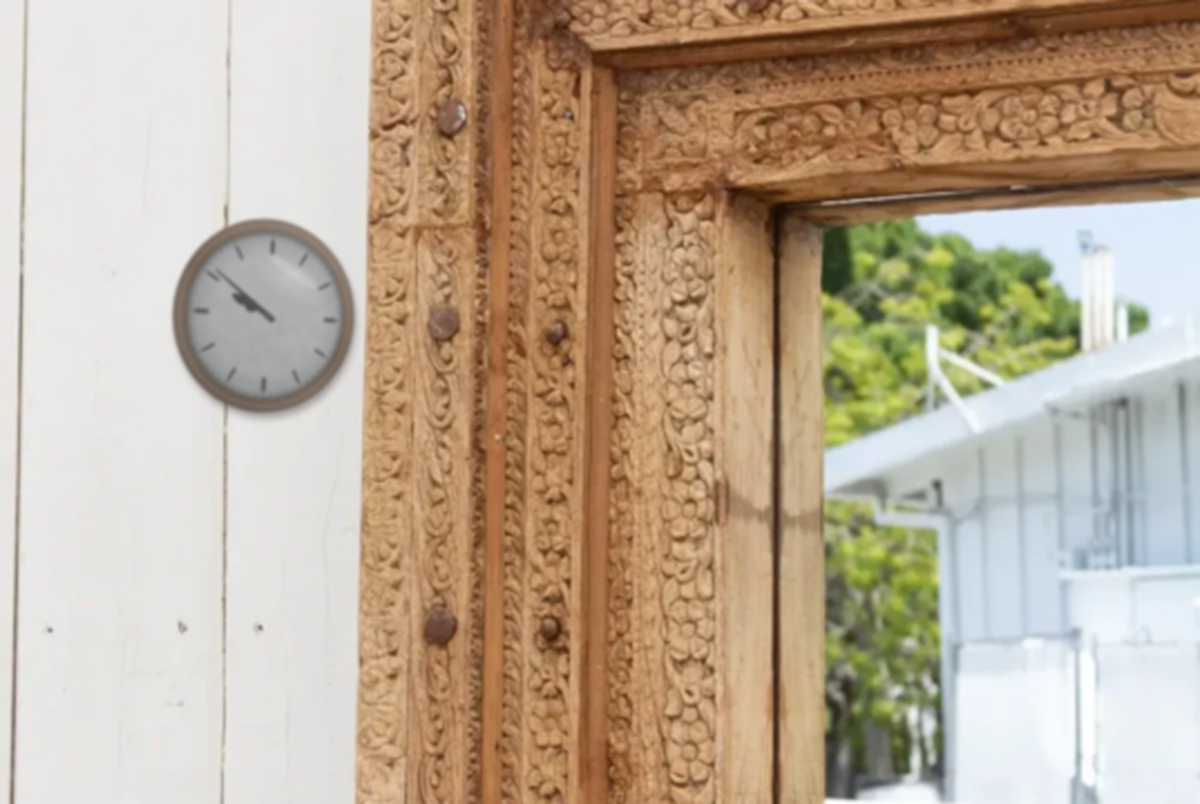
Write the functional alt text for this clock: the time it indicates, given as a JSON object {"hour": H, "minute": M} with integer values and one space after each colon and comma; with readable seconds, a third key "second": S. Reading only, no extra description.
{"hour": 9, "minute": 51}
